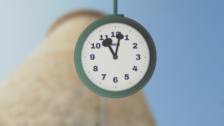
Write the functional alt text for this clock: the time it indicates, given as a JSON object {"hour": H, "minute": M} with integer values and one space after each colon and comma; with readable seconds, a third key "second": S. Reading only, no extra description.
{"hour": 11, "minute": 2}
